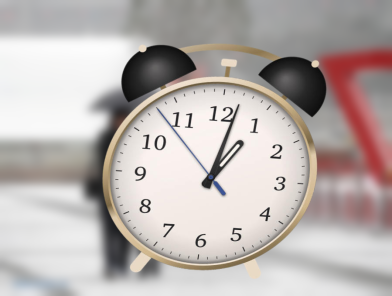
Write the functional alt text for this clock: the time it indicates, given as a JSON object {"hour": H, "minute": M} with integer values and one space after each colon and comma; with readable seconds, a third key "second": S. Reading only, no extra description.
{"hour": 1, "minute": 1, "second": 53}
